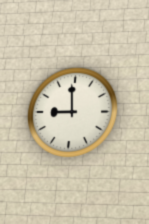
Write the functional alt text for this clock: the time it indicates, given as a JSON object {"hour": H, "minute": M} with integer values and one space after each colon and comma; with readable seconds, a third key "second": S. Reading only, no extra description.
{"hour": 8, "minute": 59}
